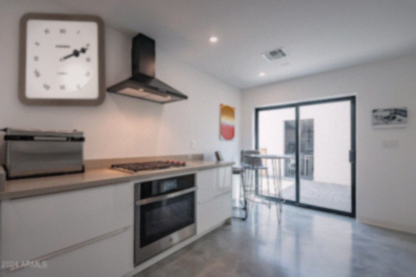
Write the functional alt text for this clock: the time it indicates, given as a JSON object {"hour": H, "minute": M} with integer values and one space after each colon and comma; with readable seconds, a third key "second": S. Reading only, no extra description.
{"hour": 2, "minute": 11}
